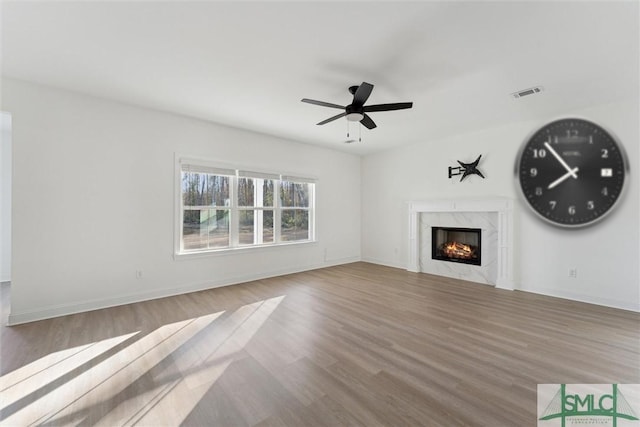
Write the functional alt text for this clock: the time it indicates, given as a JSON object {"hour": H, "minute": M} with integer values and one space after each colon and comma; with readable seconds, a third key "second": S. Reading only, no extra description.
{"hour": 7, "minute": 53}
